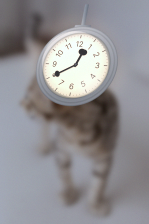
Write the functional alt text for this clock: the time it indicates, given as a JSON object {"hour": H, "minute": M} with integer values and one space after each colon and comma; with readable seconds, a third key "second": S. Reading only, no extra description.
{"hour": 12, "minute": 40}
